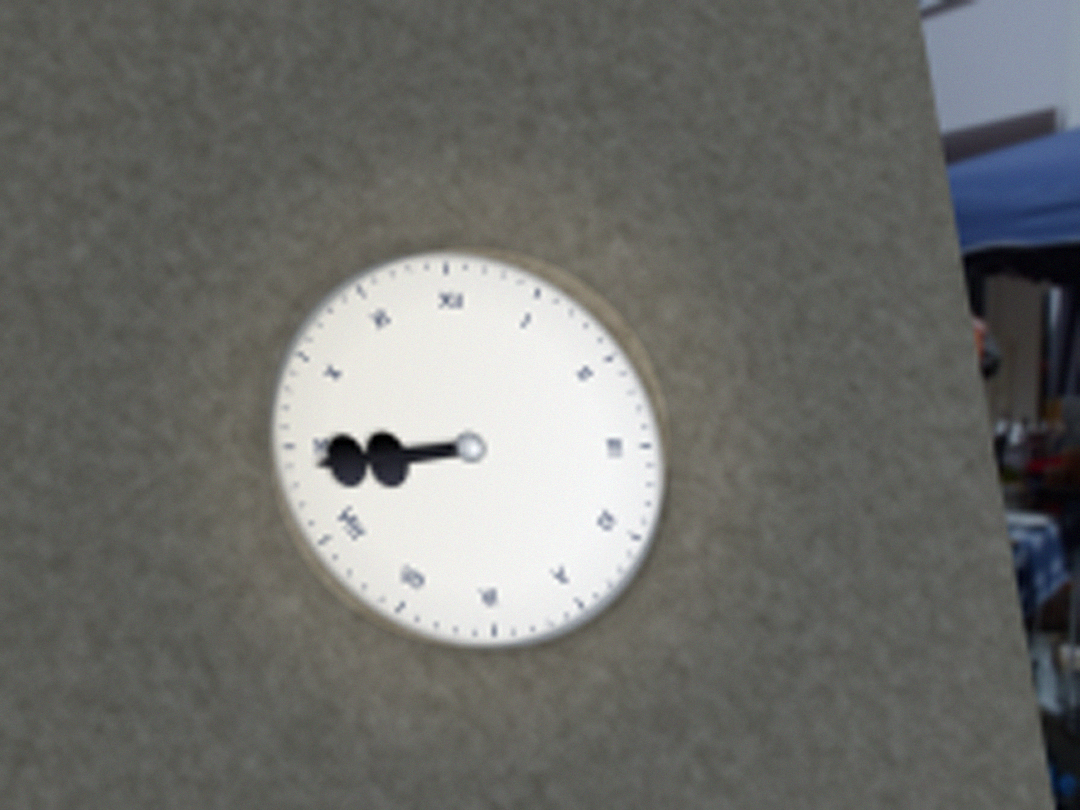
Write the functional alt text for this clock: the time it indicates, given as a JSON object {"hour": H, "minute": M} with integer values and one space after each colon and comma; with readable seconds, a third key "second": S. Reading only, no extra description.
{"hour": 8, "minute": 44}
